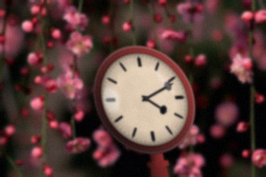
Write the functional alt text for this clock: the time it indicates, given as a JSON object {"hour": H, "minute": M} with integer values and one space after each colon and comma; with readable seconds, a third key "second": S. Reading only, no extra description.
{"hour": 4, "minute": 11}
